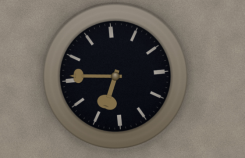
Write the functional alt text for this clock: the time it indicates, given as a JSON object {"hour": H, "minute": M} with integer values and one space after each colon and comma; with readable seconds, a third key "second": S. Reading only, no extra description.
{"hour": 6, "minute": 46}
